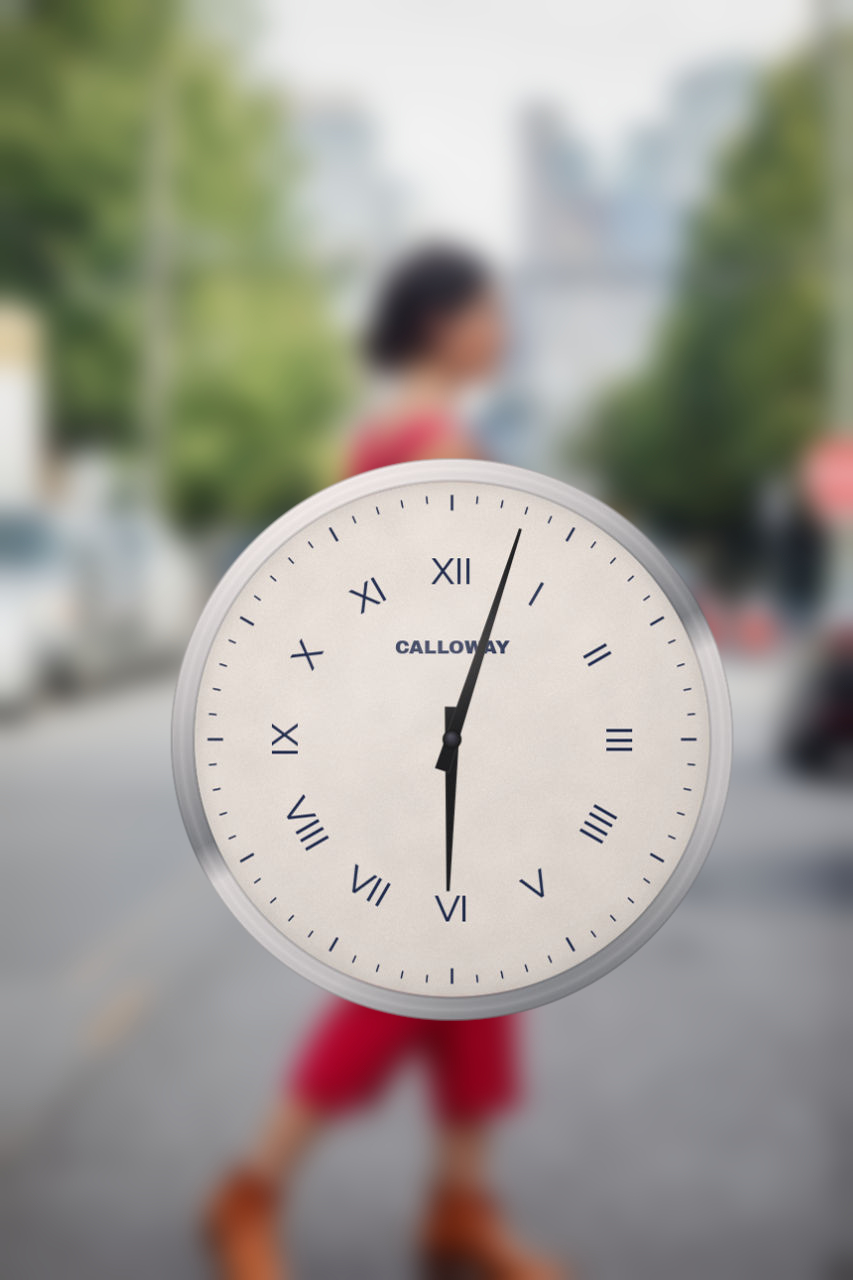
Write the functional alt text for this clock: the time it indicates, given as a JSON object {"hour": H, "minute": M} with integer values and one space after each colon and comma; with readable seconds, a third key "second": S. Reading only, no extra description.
{"hour": 6, "minute": 3}
